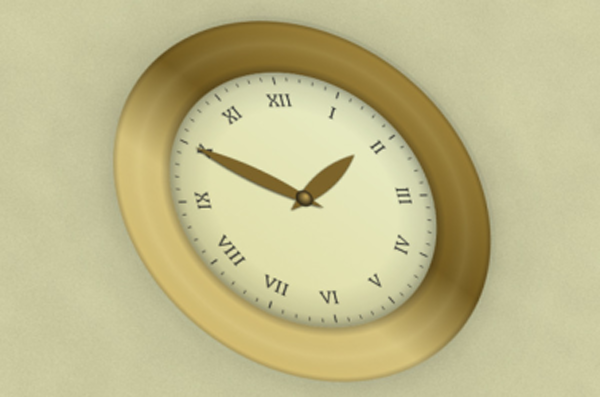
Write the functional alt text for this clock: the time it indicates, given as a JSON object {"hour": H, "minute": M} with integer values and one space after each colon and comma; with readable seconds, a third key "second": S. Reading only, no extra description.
{"hour": 1, "minute": 50}
